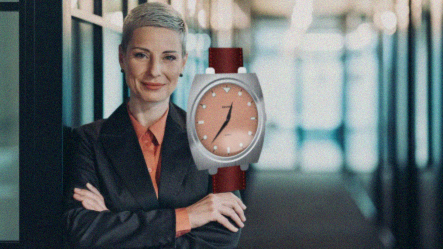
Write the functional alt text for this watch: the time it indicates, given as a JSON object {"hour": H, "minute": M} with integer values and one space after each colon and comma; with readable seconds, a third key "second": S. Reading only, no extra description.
{"hour": 12, "minute": 37}
